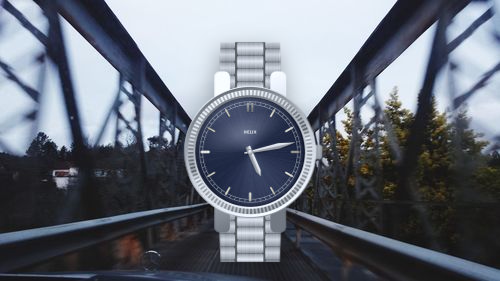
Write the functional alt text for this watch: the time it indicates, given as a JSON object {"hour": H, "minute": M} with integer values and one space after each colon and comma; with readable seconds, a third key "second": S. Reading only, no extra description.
{"hour": 5, "minute": 13}
